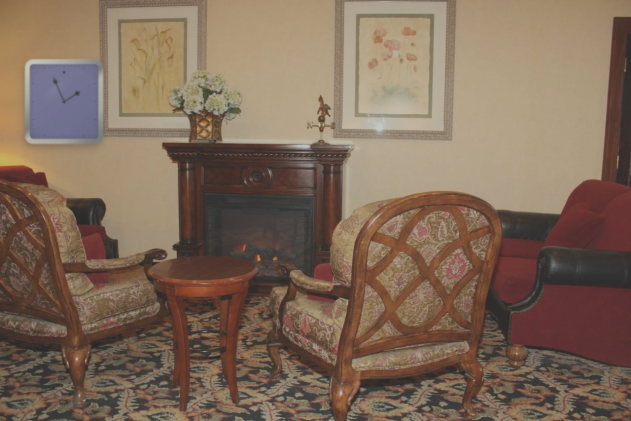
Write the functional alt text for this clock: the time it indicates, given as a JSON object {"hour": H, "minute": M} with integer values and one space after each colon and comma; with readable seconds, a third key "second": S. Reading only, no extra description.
{"hour": 1, "minute": 56}
